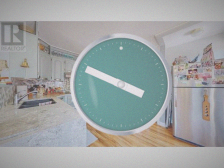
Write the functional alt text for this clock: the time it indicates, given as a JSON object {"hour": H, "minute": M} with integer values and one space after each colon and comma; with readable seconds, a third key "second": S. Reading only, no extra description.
{"hour": 3, "minute": 49}
